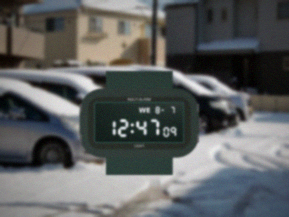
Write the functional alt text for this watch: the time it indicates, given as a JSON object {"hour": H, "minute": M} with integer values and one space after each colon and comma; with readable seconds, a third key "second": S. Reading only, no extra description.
{"hour": 12, "minute": 47}
